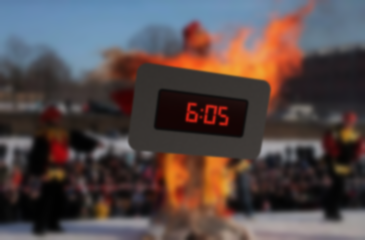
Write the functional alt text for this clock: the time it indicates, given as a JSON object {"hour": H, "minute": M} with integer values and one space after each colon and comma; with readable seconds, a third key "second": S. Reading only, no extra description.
{"hour": 6, "minute": 5}
